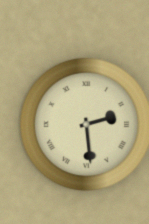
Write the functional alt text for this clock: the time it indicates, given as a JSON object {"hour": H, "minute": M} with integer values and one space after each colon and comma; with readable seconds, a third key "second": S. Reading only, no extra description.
{"hour": 2, "minute": 29}
